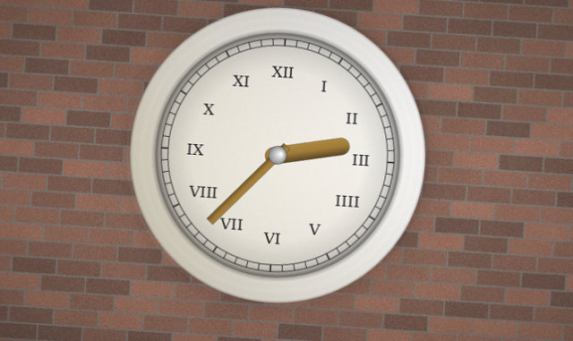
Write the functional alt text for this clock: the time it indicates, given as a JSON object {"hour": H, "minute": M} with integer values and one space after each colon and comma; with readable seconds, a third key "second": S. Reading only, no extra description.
{"hour": 2, "minute": 37}
